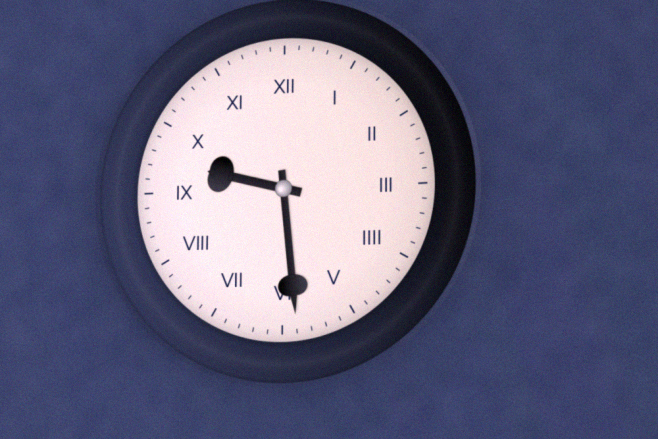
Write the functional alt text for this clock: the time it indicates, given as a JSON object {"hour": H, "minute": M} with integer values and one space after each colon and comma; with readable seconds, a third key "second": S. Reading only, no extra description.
{"hour": 9, "minute": 29}
